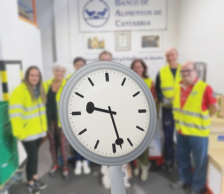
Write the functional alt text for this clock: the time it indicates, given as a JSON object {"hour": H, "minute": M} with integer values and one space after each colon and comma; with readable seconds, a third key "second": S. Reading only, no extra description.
{"hour": 9, "minute": 28}
